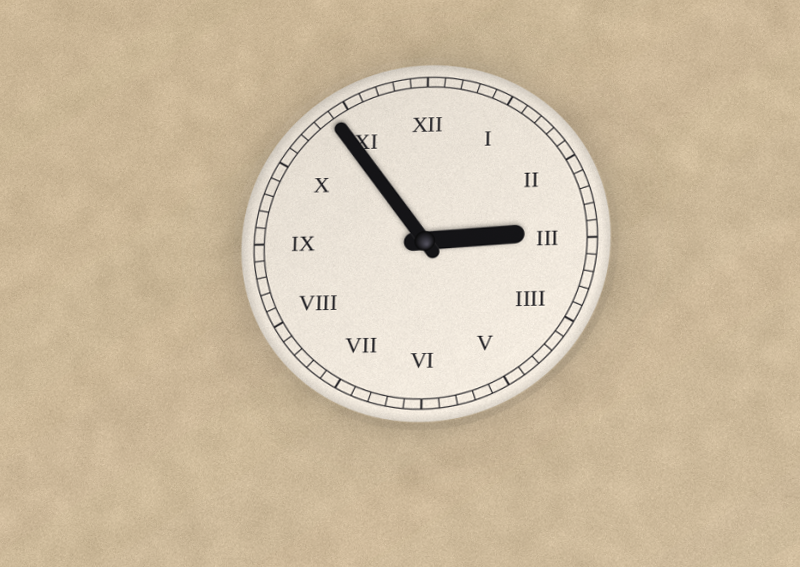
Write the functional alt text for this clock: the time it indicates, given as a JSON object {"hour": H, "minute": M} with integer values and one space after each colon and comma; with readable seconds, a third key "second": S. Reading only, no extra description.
{"hour": 2, "minute": 54}
